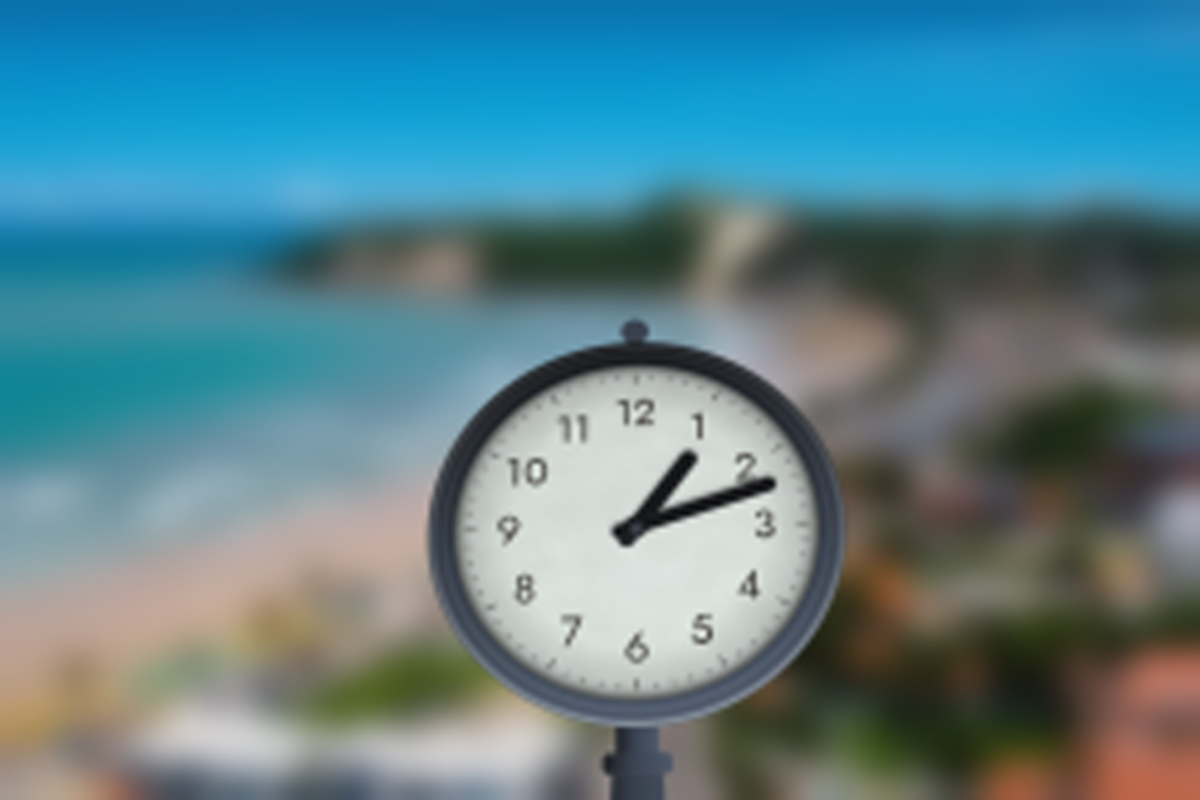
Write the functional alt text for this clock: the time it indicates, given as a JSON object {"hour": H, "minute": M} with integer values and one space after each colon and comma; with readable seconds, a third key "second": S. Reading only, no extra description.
{"hour": 1, "minute": 12}
